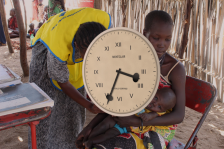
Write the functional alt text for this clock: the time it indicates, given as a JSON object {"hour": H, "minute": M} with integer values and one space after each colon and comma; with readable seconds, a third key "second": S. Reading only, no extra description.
{"hour": 3, "minute": 34}
